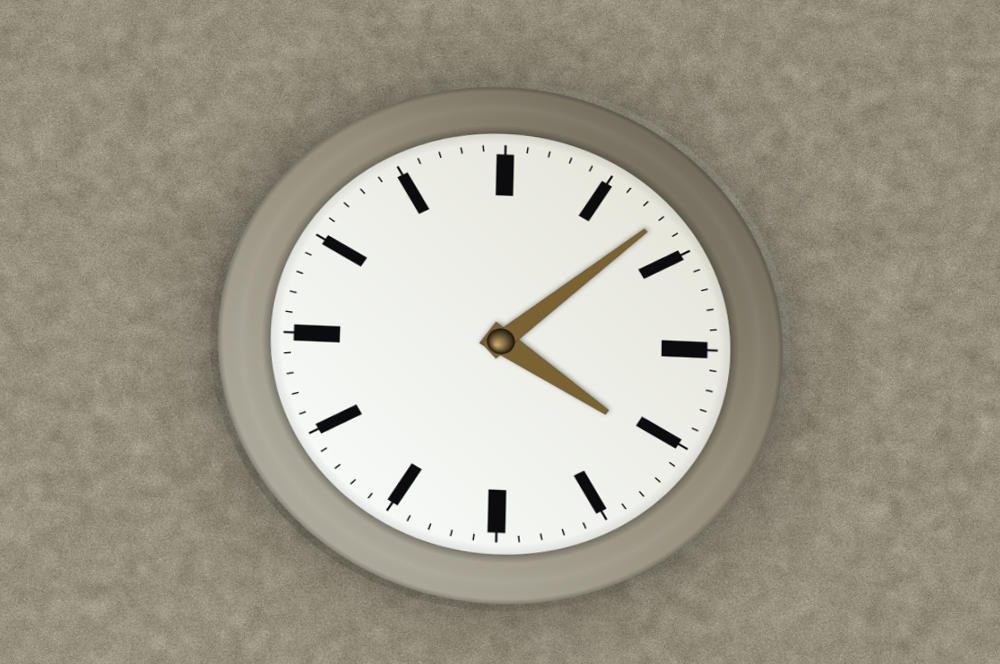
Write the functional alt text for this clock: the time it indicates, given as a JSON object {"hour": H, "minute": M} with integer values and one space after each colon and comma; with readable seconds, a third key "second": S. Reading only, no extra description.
{"hour": 4, "minute": 8}
